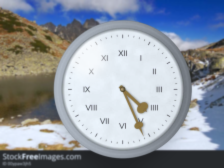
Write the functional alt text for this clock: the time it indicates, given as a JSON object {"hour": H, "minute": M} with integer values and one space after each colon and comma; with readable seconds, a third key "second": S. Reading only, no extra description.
{"hour": 4, "minute": 26}
